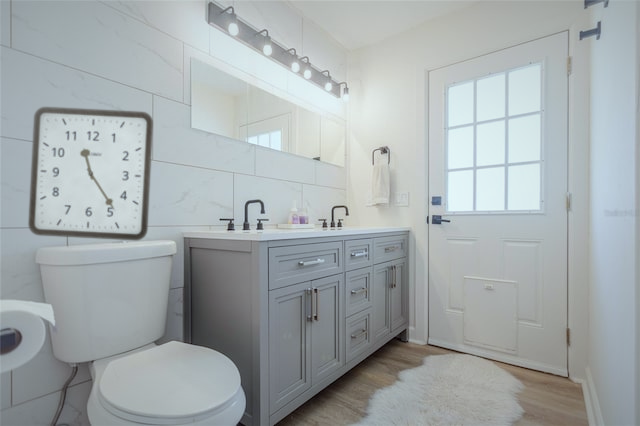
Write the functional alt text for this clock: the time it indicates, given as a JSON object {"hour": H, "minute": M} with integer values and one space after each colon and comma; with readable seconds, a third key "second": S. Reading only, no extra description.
{"hour": 11, "minute": 24}
